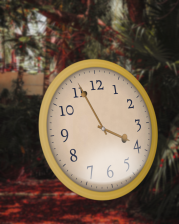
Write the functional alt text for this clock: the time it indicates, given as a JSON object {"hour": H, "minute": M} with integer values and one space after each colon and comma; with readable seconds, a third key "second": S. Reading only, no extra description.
{"hour": 3, "minute": 56}
